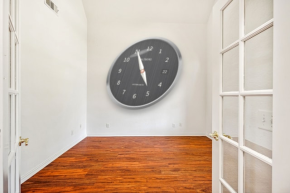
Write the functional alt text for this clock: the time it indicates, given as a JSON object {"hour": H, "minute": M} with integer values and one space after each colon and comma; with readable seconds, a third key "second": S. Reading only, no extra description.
{"hour": 4, "minute": 55}
